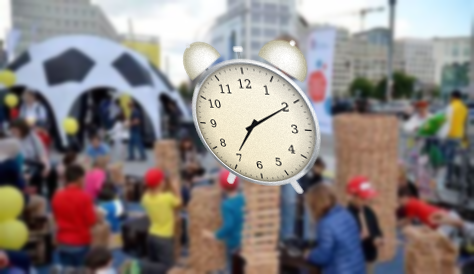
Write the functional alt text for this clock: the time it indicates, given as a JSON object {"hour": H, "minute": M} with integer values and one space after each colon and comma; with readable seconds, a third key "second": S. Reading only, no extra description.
{"hour": 7, "minute": 10}
